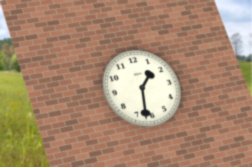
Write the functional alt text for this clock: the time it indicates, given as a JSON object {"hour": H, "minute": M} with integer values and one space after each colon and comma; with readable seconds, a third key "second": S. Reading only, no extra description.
{"hour": 1, "minute": 32}
